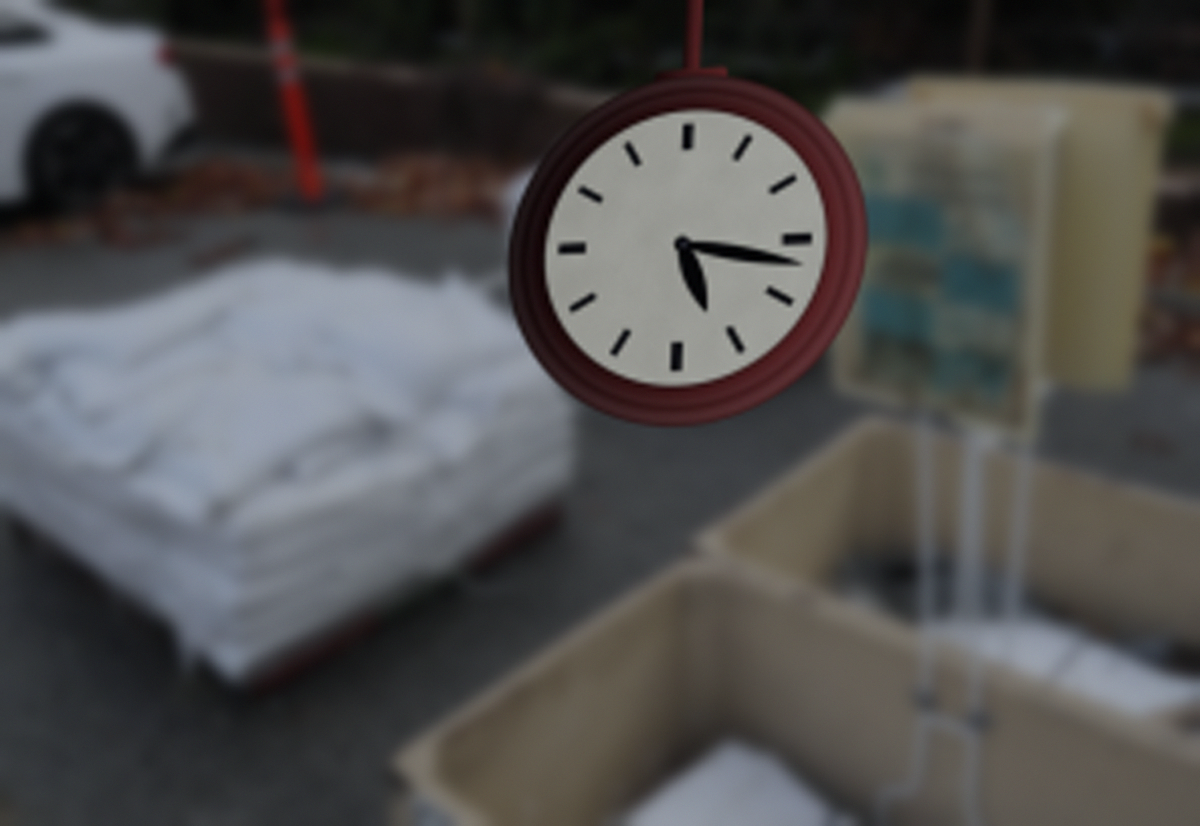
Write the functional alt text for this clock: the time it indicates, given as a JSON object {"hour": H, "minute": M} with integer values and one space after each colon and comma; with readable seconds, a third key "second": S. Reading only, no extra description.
{"hour": 5, "minute": 17}
